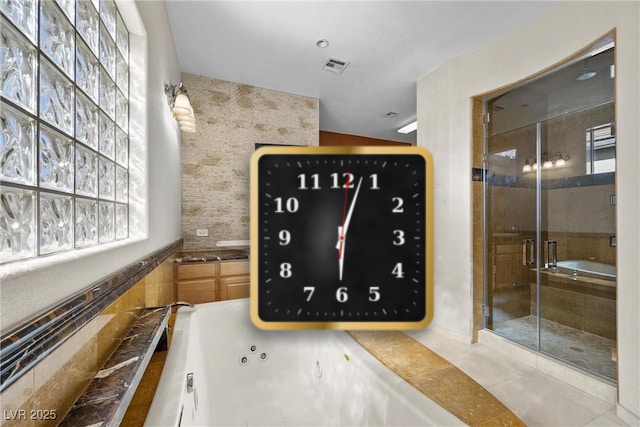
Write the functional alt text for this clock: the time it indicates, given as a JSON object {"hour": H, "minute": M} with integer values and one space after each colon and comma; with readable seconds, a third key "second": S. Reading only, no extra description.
{"hour": 6, "minute": 3, "second": 1}
